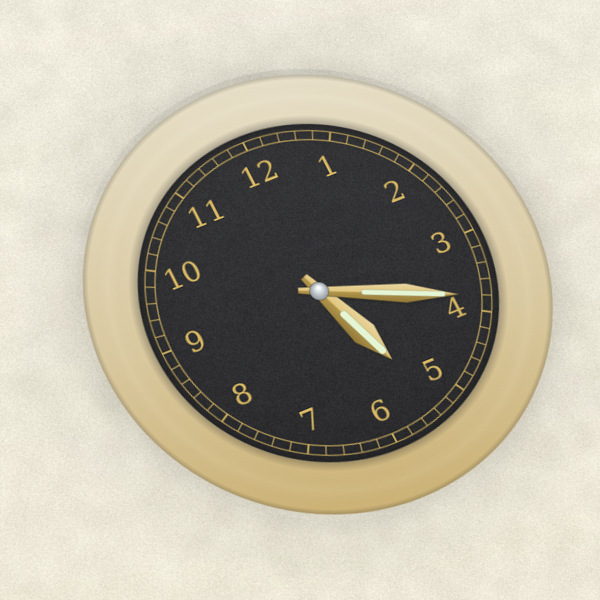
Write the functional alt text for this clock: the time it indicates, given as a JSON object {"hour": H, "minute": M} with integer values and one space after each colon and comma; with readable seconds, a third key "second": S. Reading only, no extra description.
{"hour": 5, "minute": 19}
